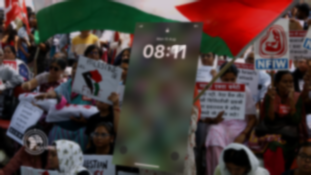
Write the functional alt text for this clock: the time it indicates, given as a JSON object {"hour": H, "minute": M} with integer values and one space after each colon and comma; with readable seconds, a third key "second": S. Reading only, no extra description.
{"hour": 8, "minute": 11}
